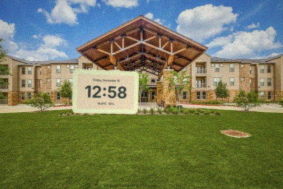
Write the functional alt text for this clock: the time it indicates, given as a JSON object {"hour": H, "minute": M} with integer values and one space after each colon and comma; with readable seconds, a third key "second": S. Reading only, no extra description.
{"hour": 12, "minute": 58}
